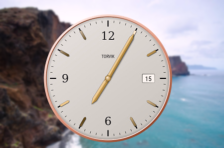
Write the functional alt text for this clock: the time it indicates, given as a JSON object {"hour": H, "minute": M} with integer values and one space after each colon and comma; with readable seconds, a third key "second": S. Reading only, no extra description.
{"hour": 7, "minute": 5}
